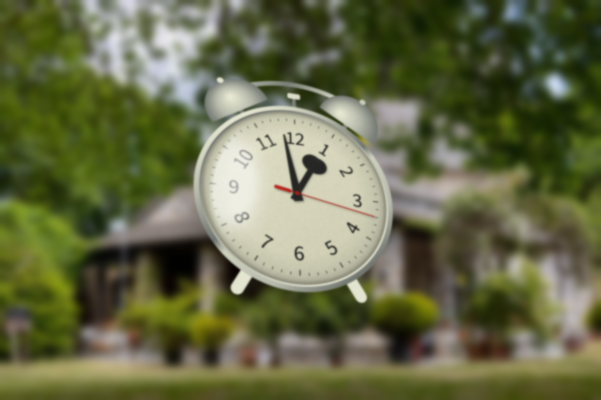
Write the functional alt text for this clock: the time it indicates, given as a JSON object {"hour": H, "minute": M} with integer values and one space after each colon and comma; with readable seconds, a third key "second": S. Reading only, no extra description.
{"hour": 12, "minute": 58, "second": 17}
